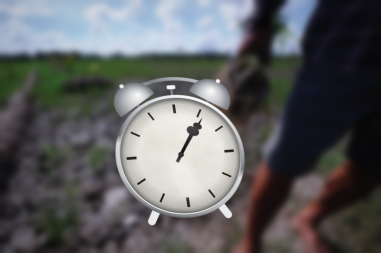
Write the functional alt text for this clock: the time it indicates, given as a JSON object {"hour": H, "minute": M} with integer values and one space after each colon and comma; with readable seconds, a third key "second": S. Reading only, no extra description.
{"hour": 1, "minute": 6}
